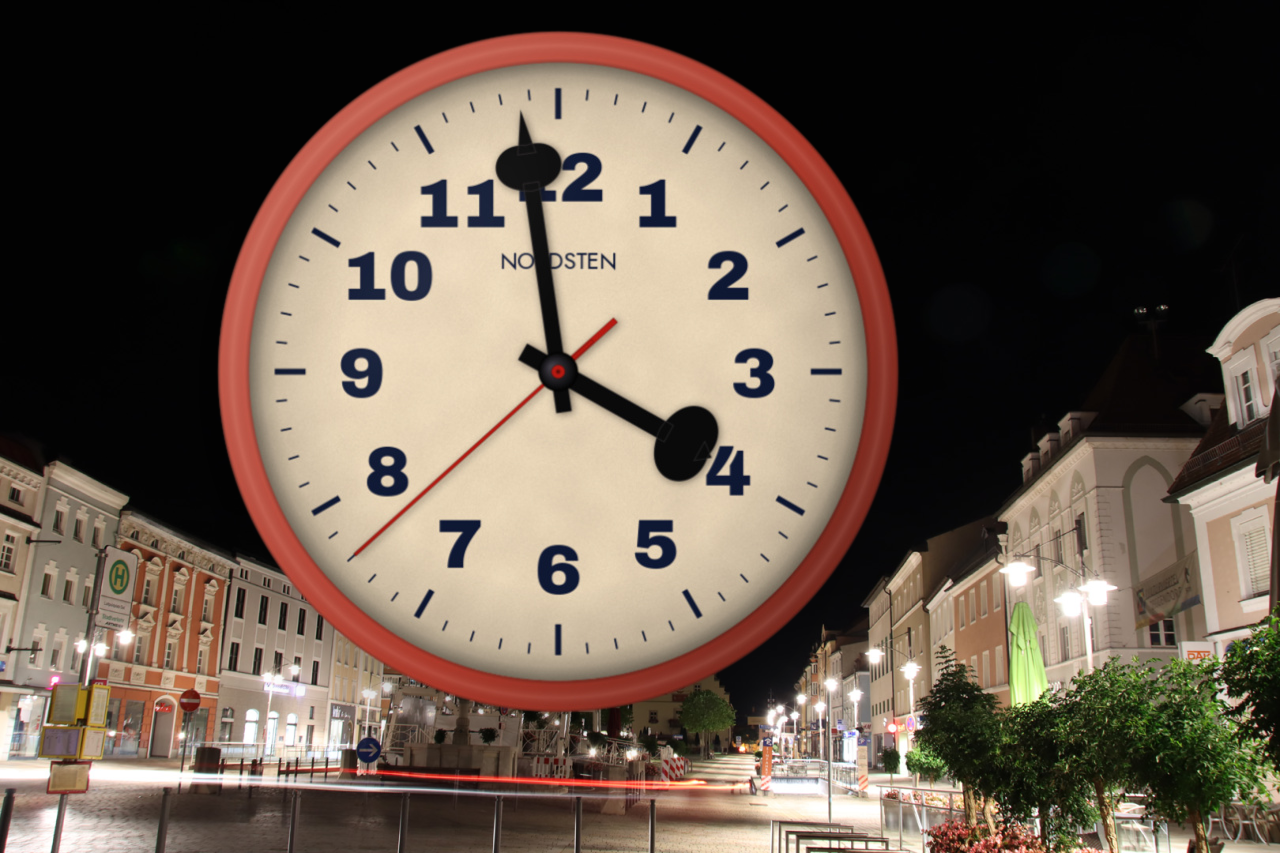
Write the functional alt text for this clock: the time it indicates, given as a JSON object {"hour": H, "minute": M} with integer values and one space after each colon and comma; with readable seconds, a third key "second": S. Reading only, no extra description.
{"hour": 3, "minute": 58, "second": 38}
